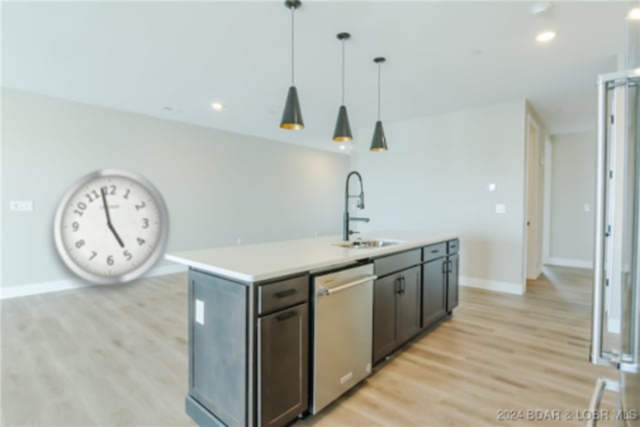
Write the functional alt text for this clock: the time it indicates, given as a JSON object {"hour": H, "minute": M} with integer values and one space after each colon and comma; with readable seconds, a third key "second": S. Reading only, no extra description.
{"hour": 4, "minute": 58}
